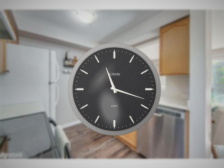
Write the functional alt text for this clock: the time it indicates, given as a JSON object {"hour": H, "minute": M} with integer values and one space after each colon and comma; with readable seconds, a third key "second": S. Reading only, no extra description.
{"hour": 11, "minute": 18}
